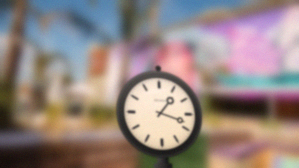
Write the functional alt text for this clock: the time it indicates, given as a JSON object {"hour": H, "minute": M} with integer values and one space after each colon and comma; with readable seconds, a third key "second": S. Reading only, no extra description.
{"hour": 1, "minute": 18}
